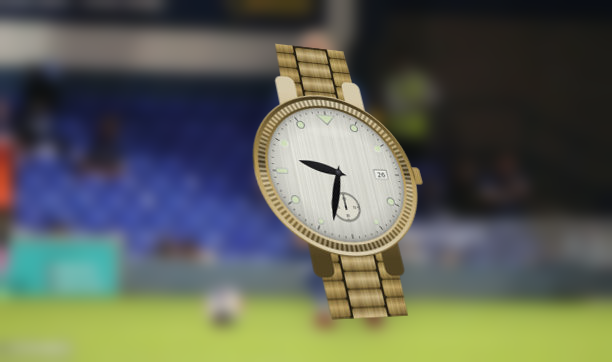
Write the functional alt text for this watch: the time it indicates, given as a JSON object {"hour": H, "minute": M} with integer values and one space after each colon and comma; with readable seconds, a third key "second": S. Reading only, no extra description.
{"hour": 9, "minute": 33}
